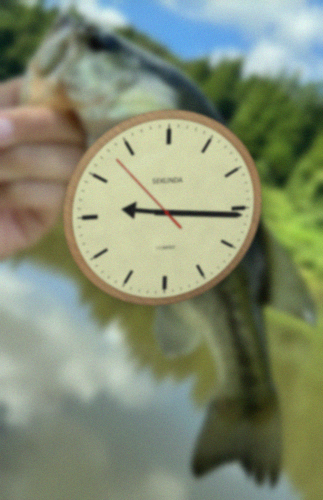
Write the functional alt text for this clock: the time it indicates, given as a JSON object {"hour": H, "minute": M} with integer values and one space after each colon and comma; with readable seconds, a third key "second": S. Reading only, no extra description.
{"hour": 9, "minute": 15, "second": 53}
